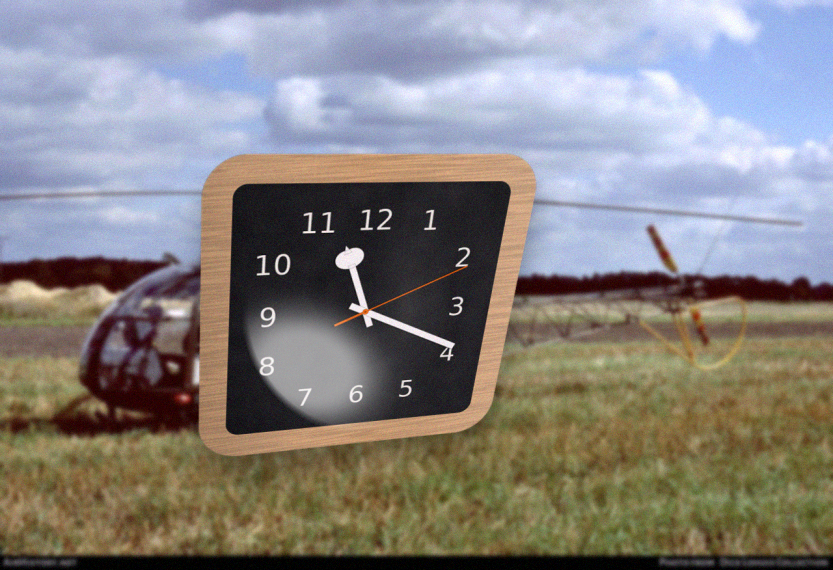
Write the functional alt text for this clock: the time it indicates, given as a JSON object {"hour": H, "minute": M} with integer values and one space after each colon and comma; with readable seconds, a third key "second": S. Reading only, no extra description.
{"hour": 11, "minute": 19, "second": 11}
